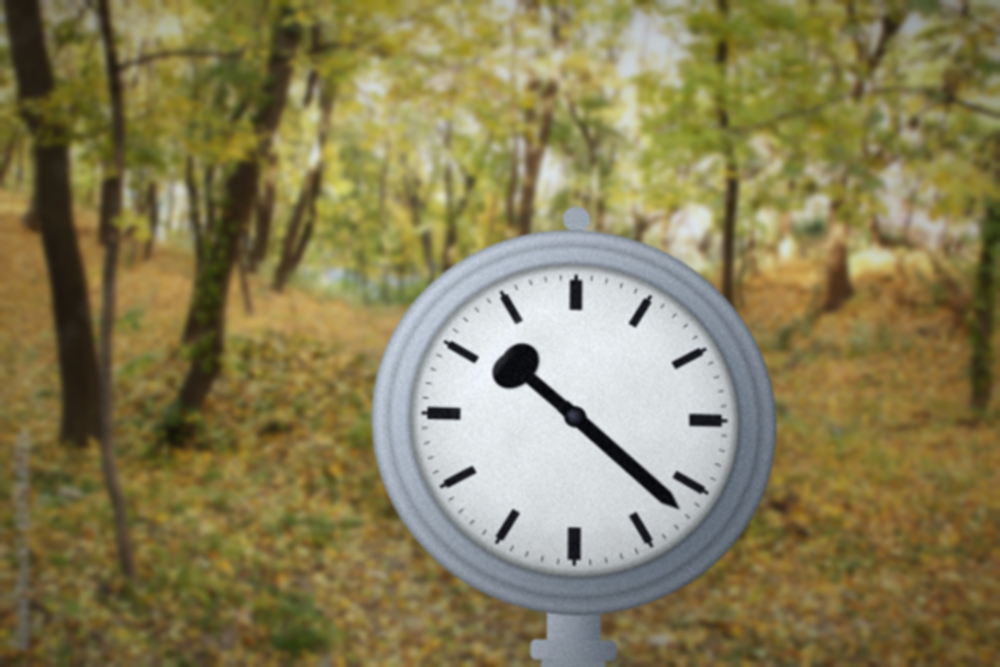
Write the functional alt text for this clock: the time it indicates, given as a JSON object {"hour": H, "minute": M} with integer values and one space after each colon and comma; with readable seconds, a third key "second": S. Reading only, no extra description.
{"hour": 10, "minute": 22}
